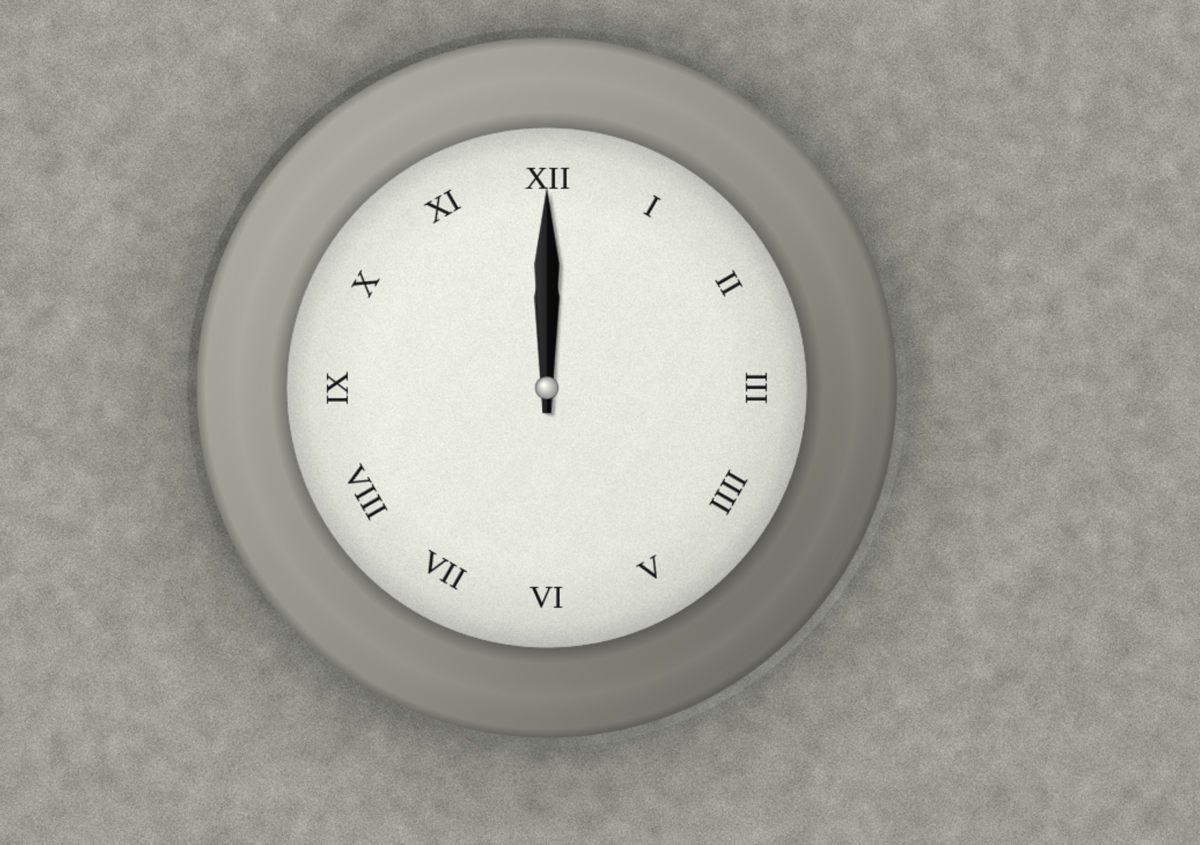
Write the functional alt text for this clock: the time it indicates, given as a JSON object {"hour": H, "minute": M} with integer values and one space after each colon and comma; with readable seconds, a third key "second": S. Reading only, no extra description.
{"hour": 12, "minute": 0}
